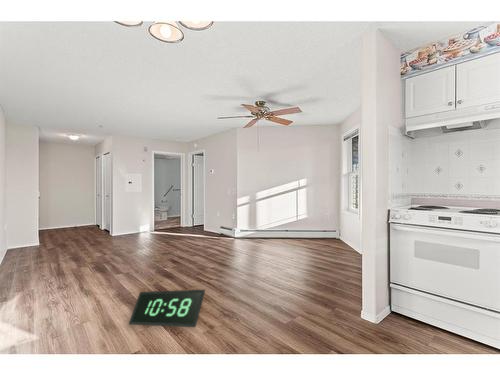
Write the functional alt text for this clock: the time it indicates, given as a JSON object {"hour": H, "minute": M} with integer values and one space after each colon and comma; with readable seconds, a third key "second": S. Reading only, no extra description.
{"hour": 10, "minute": 58}
